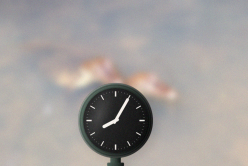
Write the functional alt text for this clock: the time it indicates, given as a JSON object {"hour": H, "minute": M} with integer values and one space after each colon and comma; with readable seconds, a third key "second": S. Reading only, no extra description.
{"hour": 8, "minute": 5}
